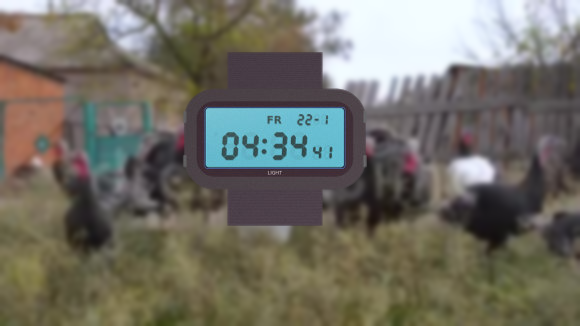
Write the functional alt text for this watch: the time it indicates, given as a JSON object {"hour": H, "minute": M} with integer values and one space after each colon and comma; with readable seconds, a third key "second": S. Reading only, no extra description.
{"hour": 4, "minute": 34, "second": 41}
